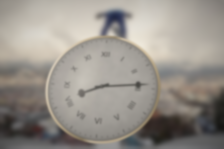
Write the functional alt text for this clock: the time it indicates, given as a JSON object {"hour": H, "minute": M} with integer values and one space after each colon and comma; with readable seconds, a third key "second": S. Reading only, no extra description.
{"hour": 8, "minute": 14}
